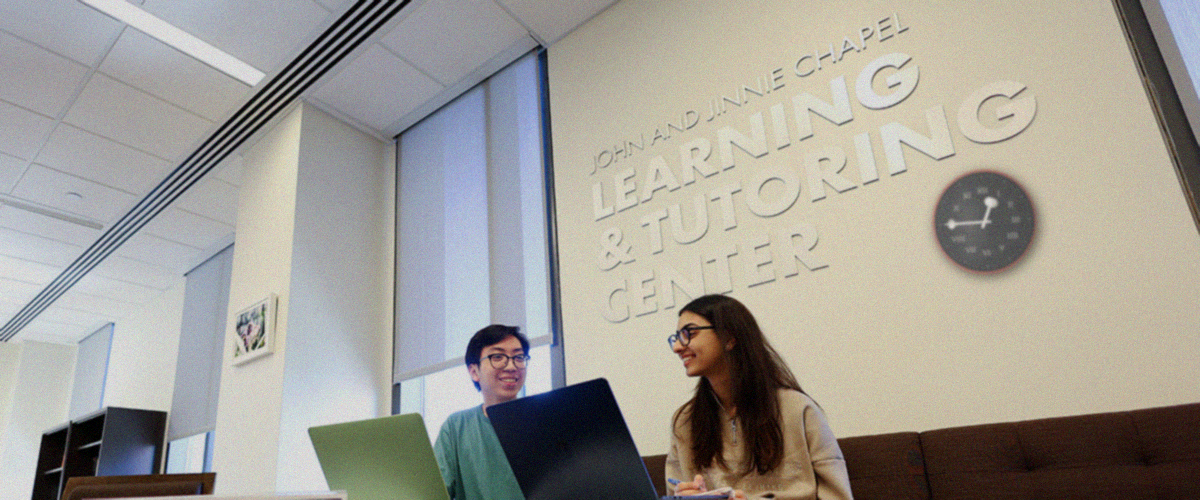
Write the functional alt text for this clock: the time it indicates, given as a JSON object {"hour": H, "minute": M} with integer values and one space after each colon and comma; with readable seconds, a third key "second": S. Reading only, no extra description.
{"hour": 12, "minute": 45}
